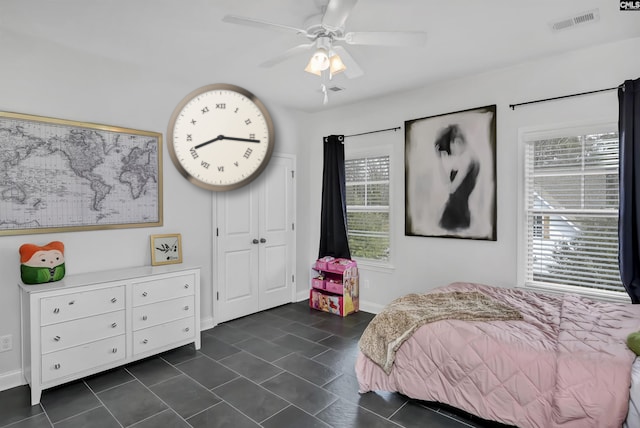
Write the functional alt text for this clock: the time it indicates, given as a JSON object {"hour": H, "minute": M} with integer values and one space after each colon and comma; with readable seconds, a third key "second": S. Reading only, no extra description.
{"hour": 8, "minute": 16}
